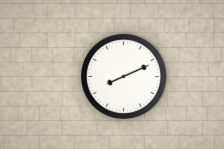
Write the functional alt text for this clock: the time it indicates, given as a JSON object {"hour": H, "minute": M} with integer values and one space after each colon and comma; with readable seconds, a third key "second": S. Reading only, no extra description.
{"hour": 8, "minute": 11}
